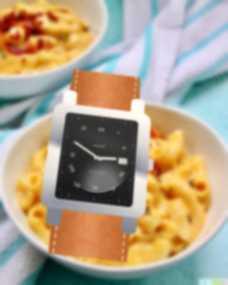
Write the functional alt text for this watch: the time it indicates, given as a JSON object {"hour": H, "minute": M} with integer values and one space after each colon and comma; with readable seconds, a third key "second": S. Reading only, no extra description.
{"hour": 2, "minute": 50}
